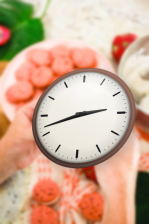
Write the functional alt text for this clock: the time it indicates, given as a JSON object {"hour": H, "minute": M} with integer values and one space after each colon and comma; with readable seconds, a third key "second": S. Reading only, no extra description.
{"hour": 2, "minute": 42}
